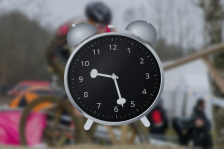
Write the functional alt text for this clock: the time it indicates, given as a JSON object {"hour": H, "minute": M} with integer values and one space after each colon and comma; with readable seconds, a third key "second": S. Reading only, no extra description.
{"hour": 9, "minute": 28}
